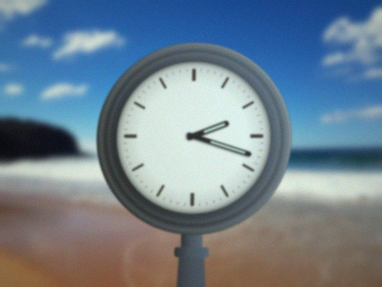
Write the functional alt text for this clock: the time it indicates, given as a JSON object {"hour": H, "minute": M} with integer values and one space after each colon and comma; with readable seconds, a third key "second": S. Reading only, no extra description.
{"hour": 2, "minute": 18}
